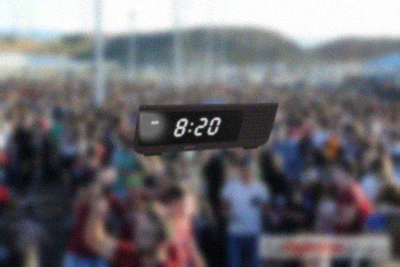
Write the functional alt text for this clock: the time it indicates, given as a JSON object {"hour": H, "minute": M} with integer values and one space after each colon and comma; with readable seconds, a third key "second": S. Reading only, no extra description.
{"hour": 8, "minute": 20}
